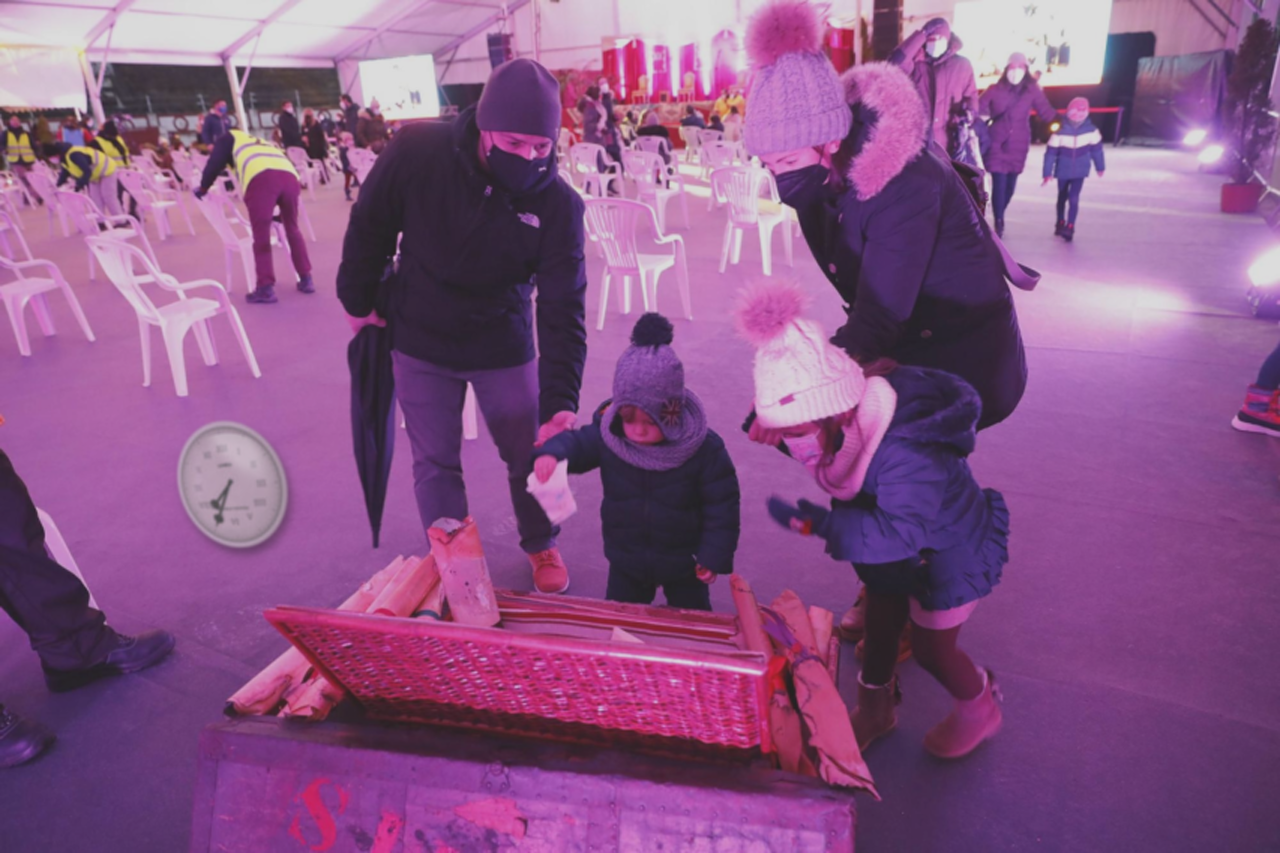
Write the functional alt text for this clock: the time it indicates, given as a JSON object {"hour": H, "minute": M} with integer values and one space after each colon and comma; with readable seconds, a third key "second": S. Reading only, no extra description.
{"hour": 7, "minute": 35}
